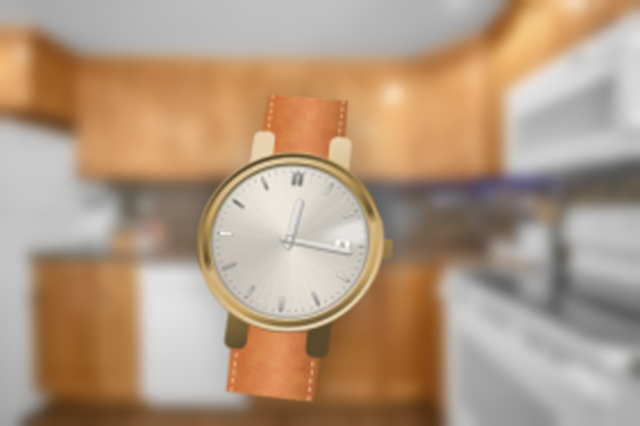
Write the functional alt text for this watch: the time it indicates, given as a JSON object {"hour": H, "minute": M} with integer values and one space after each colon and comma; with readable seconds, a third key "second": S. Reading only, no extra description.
{"hour": 12, "minute": 16}
